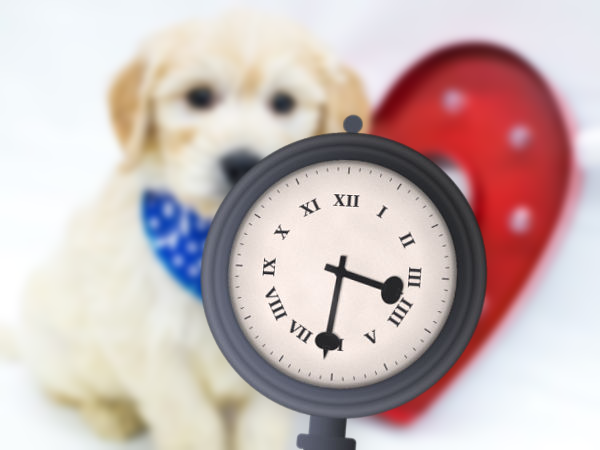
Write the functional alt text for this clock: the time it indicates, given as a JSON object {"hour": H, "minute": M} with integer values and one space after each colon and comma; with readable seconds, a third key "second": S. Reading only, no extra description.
{"hour": 3, "minute": 31}
